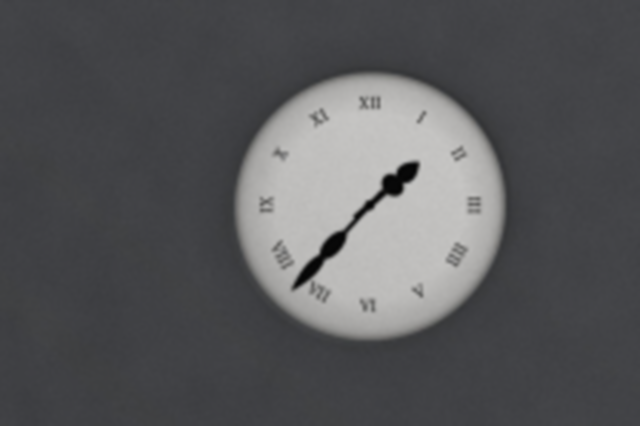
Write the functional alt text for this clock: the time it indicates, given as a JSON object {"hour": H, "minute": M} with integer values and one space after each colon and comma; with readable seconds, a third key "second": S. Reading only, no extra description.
{"hour": 1, "minute": 37}
